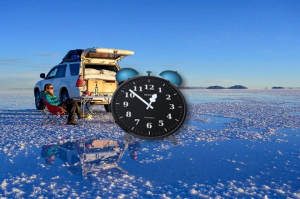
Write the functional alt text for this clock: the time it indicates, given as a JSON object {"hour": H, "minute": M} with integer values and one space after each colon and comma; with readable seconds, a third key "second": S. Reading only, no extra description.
{"hour": 12, "minute": 52}
